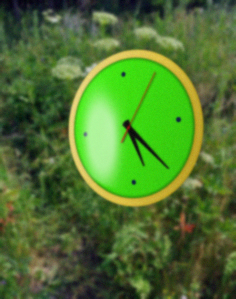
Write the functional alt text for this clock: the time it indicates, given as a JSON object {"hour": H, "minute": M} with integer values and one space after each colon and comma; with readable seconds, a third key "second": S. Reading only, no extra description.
{"hour": 5, "minute": 23, "second": 6}
